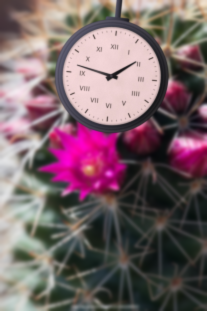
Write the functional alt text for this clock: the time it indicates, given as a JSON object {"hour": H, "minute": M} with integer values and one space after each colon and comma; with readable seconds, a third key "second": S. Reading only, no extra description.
{"hour": 1, "minute": 47}
